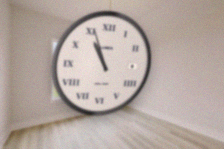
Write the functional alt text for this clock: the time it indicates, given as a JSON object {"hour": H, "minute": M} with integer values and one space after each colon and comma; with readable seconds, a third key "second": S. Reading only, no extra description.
{"hour": 10, "minute": 56}
